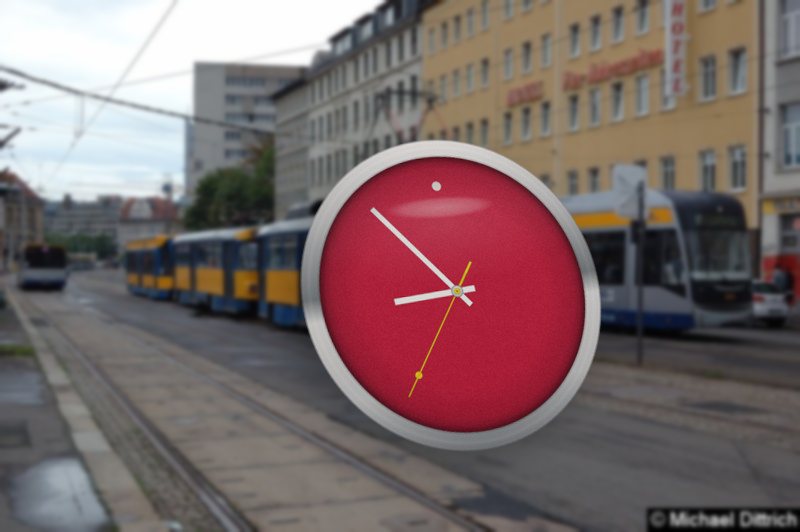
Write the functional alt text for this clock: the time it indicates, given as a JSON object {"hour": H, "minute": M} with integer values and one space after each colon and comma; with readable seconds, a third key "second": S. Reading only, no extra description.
{"hour": 8, "minute": 53, "second": 36}
